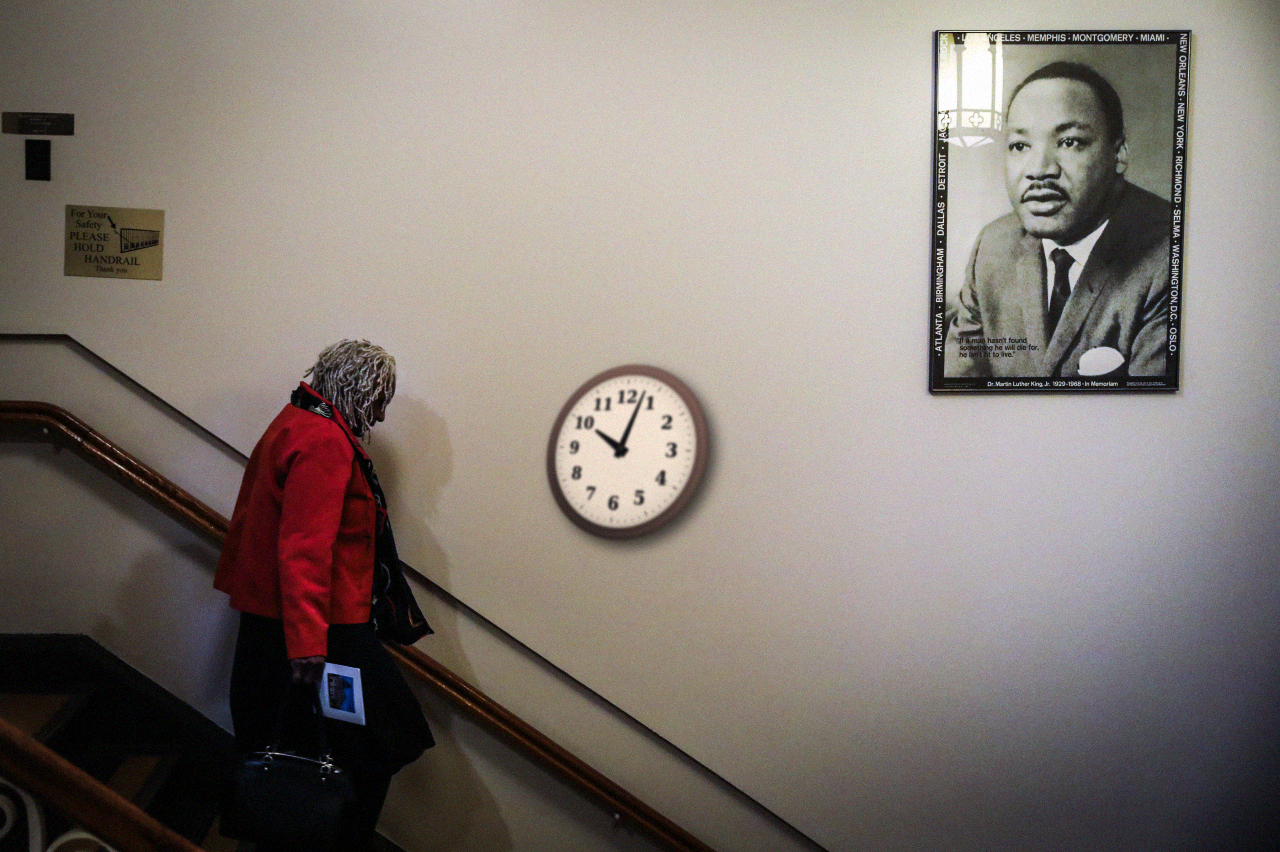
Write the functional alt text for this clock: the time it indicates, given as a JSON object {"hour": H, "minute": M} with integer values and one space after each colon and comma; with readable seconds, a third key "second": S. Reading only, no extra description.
{"hour": 10, "minute": 3}
